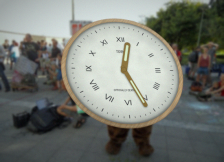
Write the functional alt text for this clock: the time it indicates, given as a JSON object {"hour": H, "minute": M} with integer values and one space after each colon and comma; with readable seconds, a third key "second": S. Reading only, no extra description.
{"hour": 12, "minute": 26}
